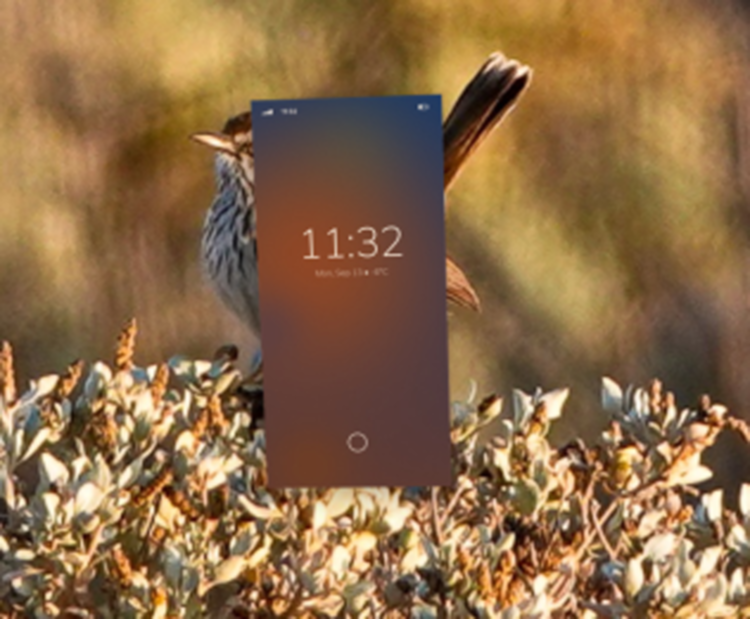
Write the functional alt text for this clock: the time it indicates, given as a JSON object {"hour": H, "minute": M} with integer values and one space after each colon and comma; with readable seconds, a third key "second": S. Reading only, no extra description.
{"hour": 11, "minute": 32}
